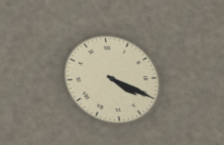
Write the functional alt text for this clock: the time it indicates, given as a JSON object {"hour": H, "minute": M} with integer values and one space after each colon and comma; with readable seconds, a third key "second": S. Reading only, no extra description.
{"hour": 4, "minute": 20}
